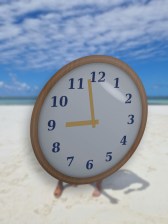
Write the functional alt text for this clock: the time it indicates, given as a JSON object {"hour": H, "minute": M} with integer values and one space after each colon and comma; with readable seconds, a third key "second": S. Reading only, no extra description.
{"hour": 8, "minute": 58}
